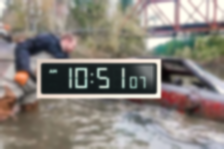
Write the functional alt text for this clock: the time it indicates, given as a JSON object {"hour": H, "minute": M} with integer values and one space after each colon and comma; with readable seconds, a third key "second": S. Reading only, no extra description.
{"hour": 10, "minute": 51, "second": 7}
